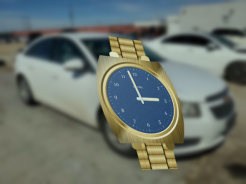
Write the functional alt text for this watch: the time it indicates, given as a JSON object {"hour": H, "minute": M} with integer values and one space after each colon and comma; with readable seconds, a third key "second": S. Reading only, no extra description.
{"hour": 2, "minute": 58}
